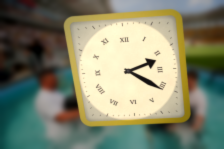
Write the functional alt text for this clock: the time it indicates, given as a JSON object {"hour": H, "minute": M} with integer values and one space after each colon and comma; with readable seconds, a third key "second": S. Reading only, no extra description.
{"hour": 2, "minute": 21}
